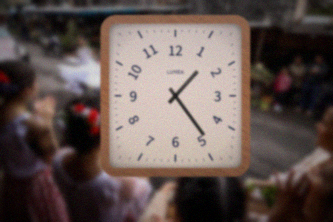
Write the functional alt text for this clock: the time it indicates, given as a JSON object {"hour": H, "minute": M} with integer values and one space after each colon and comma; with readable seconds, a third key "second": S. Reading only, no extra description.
{"hour": 1, "minute": 24}
